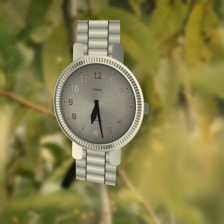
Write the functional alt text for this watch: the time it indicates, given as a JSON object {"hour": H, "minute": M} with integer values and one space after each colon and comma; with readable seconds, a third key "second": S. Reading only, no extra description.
{"hour": 6, "minute": 28}
